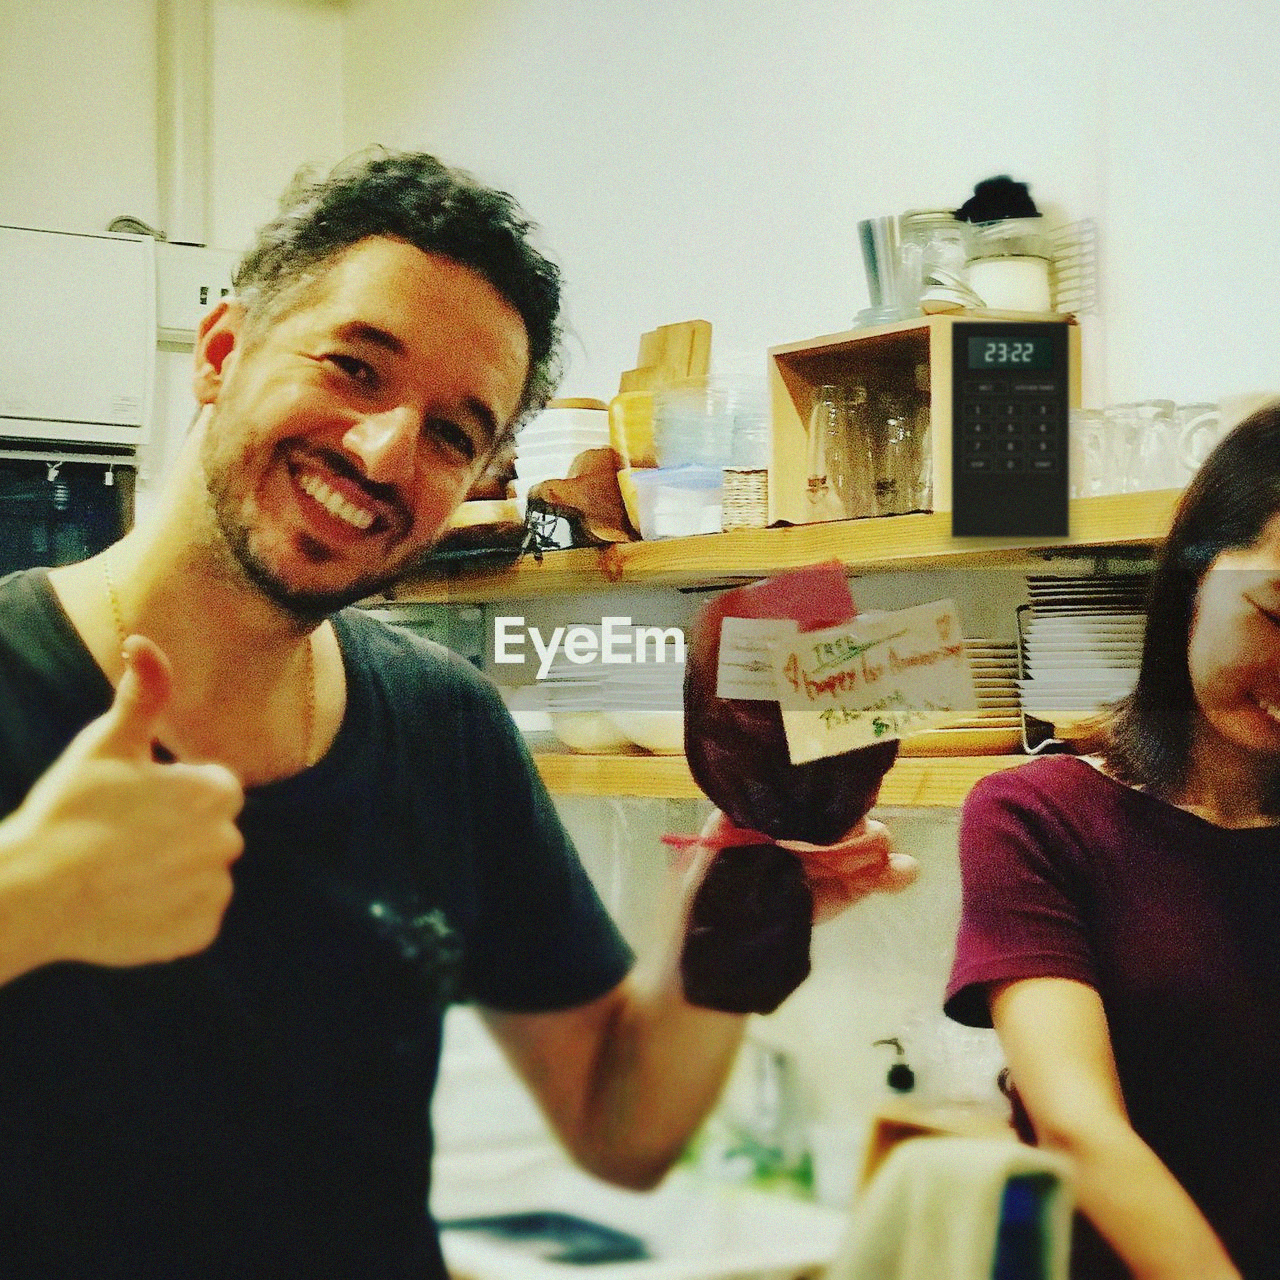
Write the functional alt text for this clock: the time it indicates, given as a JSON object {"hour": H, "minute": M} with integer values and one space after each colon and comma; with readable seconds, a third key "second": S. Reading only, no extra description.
{"hour": 23, "minute": 22}
